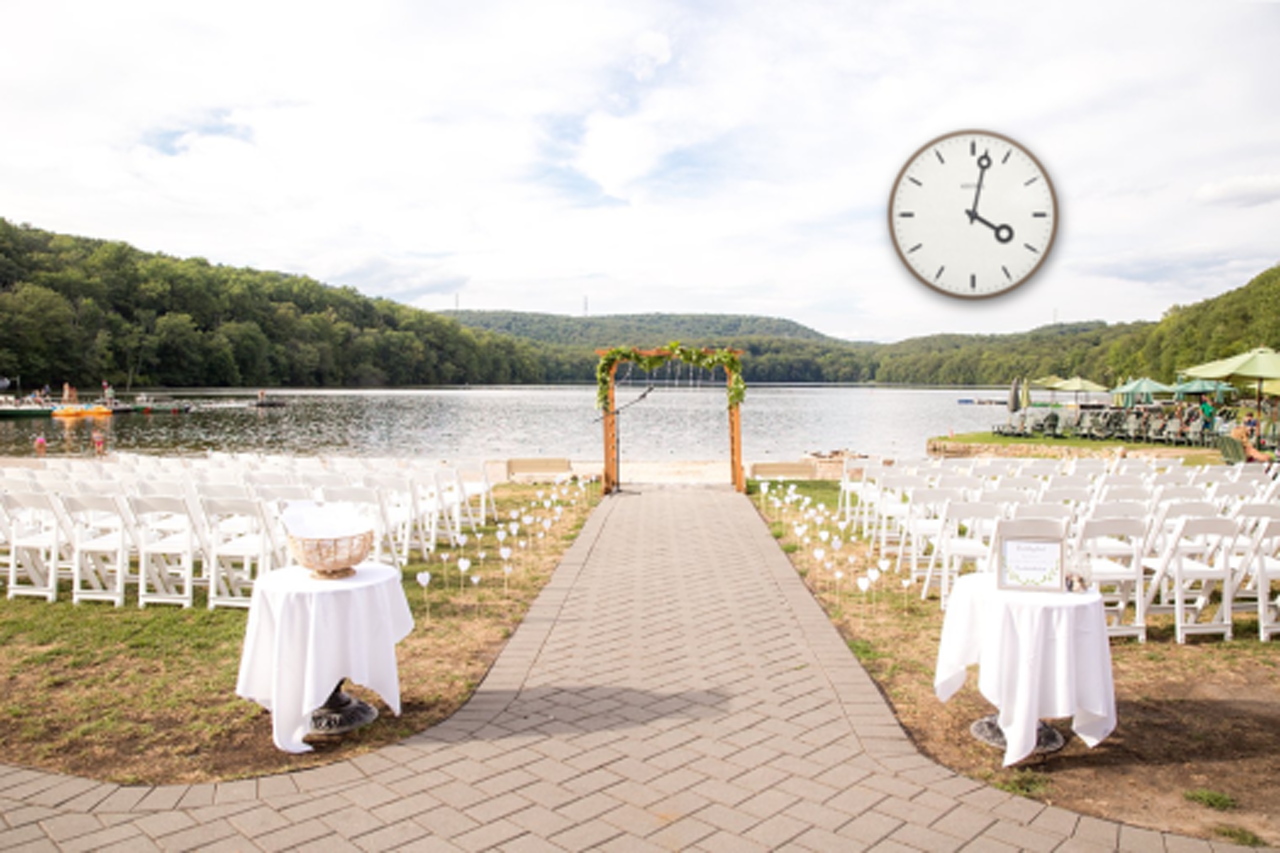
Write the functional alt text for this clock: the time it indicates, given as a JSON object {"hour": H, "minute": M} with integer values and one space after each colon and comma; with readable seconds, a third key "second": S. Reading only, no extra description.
{"hour": 4, "minute": 2}
